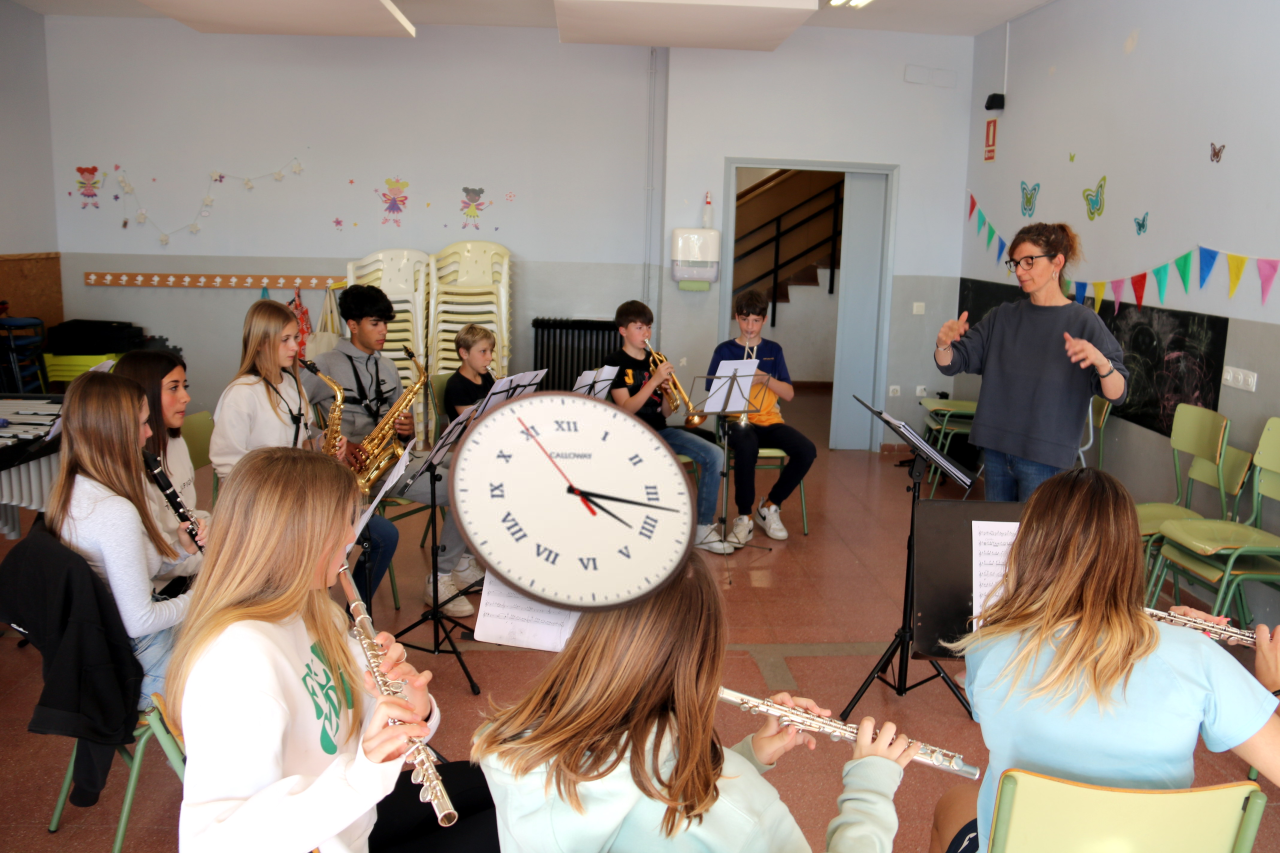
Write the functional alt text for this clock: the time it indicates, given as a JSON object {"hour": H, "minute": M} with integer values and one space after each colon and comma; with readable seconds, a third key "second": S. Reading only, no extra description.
{"hour": 4, "minute": 16, "second": 55}
